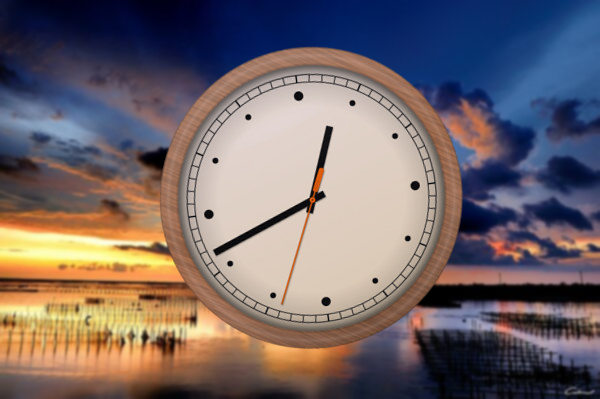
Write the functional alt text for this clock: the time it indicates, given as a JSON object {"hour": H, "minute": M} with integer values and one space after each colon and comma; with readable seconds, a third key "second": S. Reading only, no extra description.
{"hour": 12, "minute": 41, "second": 34}
